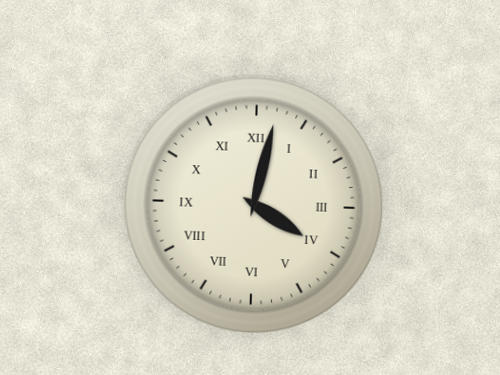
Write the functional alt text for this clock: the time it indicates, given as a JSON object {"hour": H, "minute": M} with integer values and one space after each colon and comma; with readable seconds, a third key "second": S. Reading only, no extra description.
{"hour": 4, "minute": 2}
